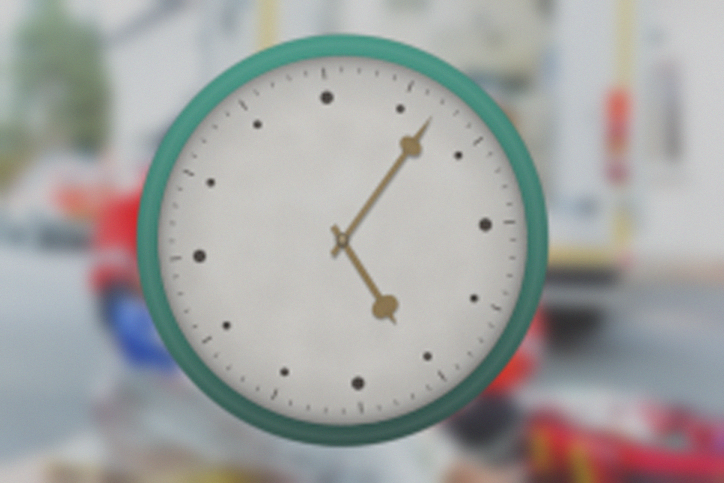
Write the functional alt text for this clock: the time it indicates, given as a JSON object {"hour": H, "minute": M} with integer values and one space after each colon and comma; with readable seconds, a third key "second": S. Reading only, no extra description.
{"hour": 5, "minute": 7}
